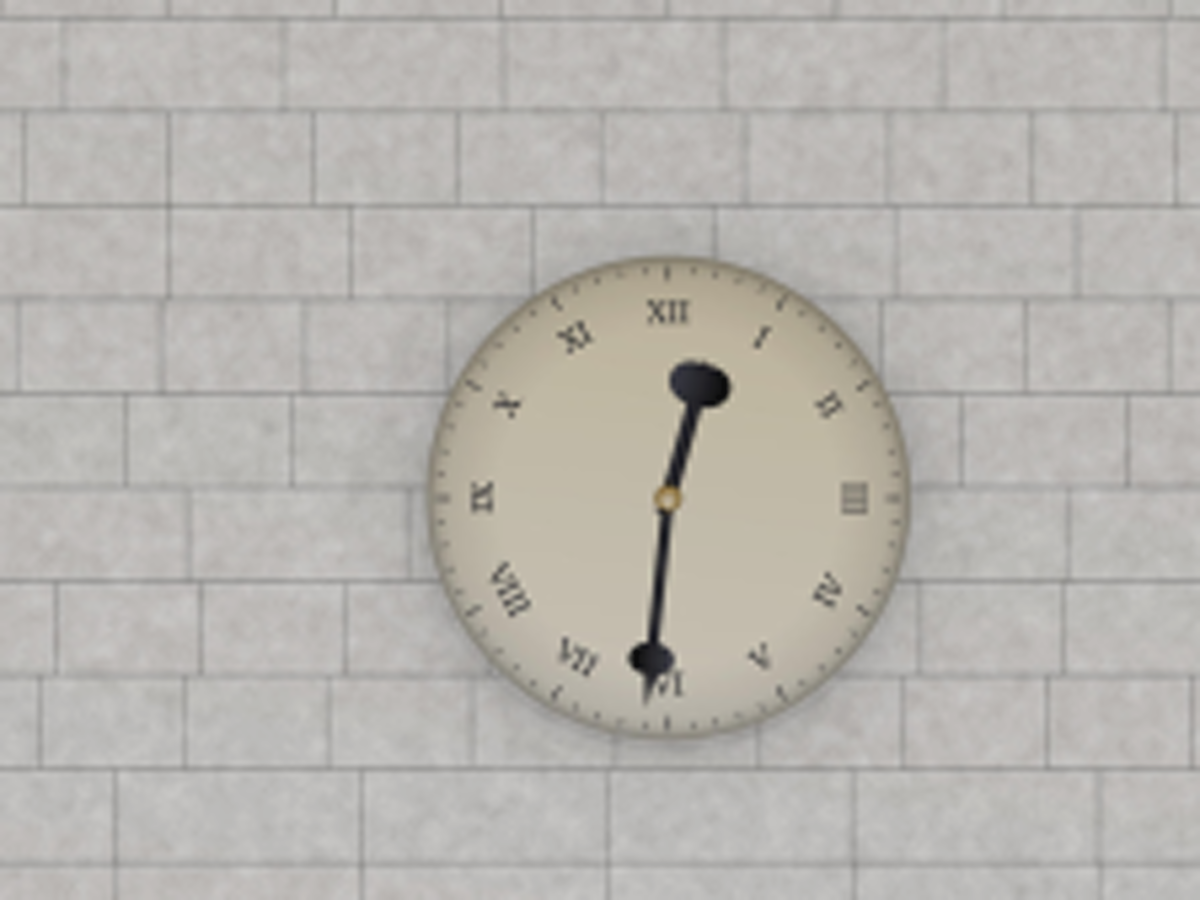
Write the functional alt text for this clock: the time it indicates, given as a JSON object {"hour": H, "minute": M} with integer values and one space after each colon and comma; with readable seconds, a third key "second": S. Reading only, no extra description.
{"hour": 12, "minute": 31}
